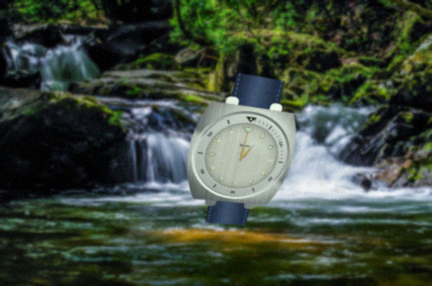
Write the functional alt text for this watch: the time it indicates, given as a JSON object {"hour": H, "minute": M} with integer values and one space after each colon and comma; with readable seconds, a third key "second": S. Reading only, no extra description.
{"hour": 1, "minute": 0}
